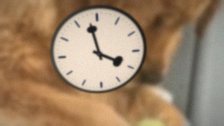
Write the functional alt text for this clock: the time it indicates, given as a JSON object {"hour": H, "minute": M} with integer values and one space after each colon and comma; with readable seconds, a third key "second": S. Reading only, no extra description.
{"hour": 3, "minute": 58}
